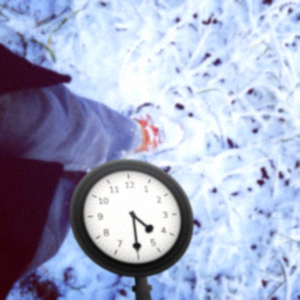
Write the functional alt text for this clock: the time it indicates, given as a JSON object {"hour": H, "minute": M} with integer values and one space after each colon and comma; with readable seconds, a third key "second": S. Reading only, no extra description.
{"hour": 4, "minute": 30}
